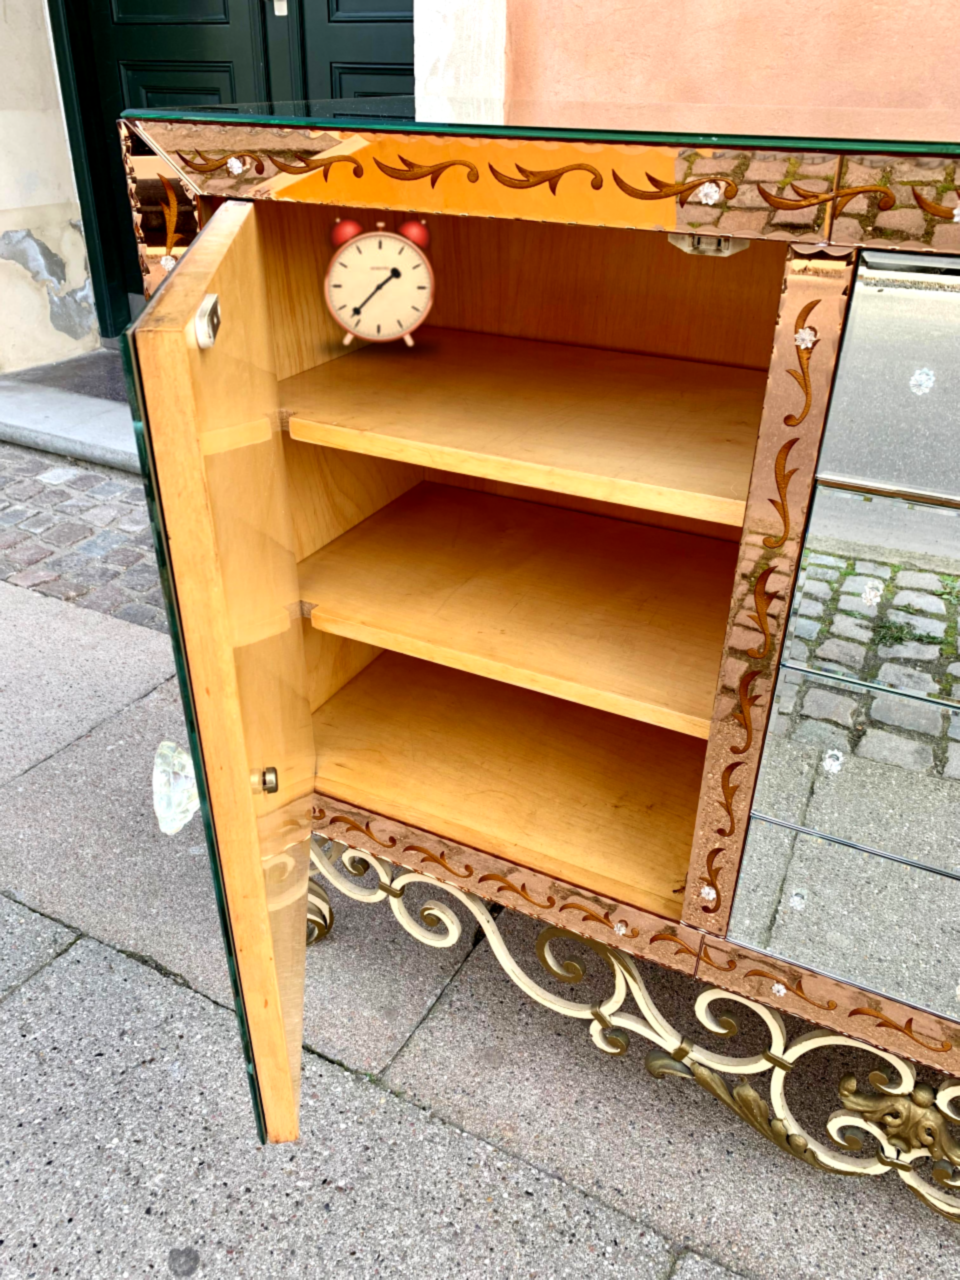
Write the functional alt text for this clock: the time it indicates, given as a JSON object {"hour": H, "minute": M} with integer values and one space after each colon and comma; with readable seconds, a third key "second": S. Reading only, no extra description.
{"hour": 1, "minute": 37}
